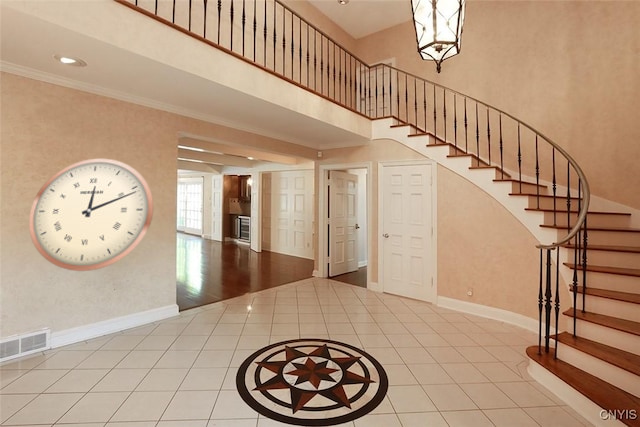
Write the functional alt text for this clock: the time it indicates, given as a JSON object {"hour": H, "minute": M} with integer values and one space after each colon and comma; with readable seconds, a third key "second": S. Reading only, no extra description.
{"hour": 12, "minute": 11}
